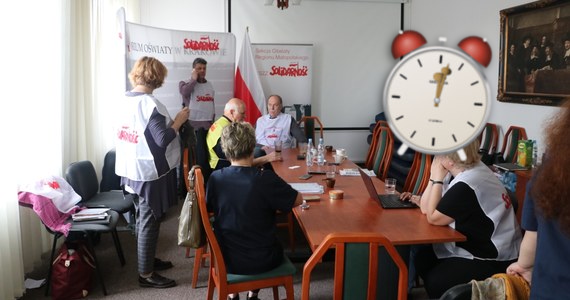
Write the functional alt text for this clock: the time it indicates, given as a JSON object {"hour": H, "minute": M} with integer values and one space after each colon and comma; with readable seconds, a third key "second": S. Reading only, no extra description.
{"hour": 12, "minute": 2}
